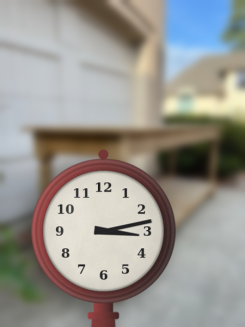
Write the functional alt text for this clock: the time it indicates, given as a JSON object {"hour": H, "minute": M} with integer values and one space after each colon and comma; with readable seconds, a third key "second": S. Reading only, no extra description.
{"hour": 3, "minute": 13}
